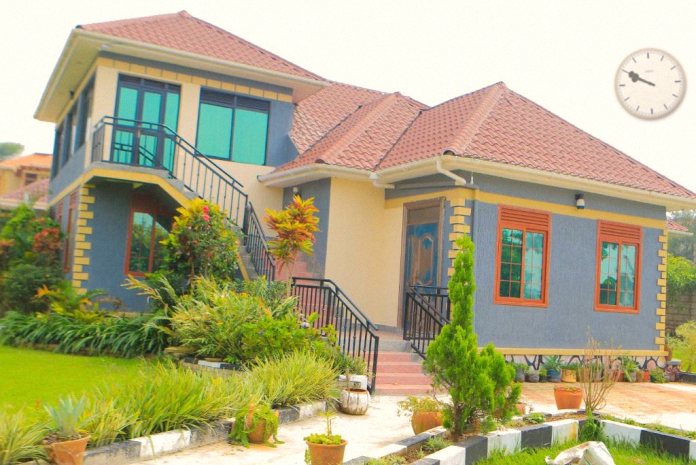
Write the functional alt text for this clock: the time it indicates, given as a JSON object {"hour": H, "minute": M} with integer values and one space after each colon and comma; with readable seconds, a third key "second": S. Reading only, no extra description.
{"hour": 9, "minute": 50}
